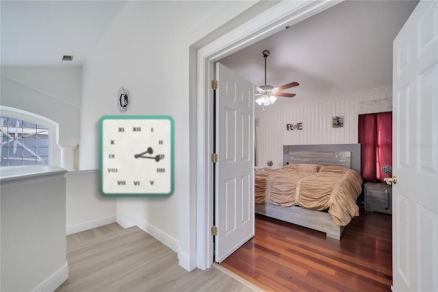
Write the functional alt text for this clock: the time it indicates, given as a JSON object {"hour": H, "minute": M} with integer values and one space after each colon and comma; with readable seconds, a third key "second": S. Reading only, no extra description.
{"hour": 2, "minute": 16}
